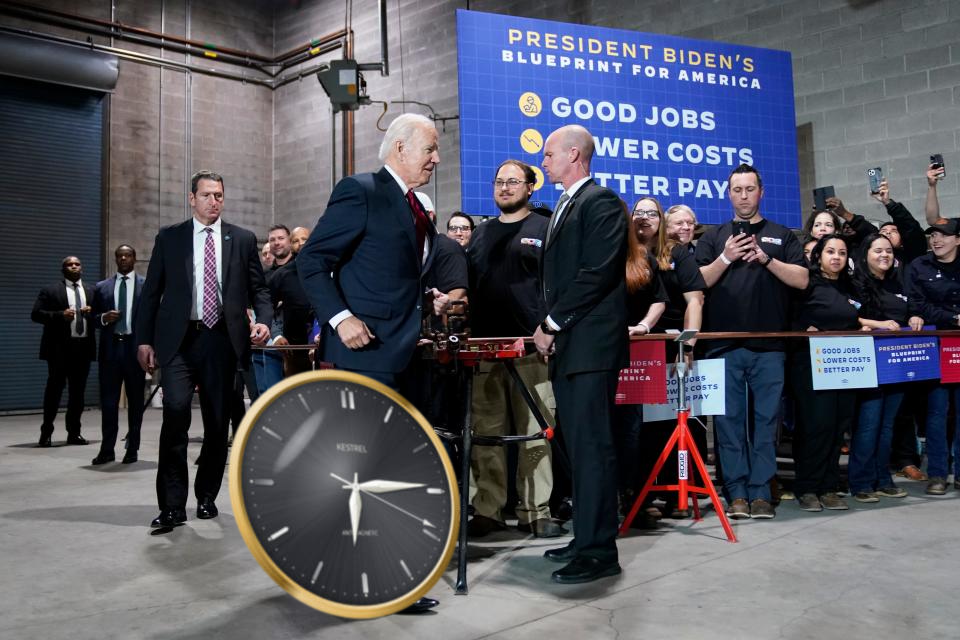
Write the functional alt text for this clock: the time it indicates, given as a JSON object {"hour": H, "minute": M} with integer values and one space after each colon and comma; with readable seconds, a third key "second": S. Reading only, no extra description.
{"hour": 6, "minute": 14, "second": 19}
